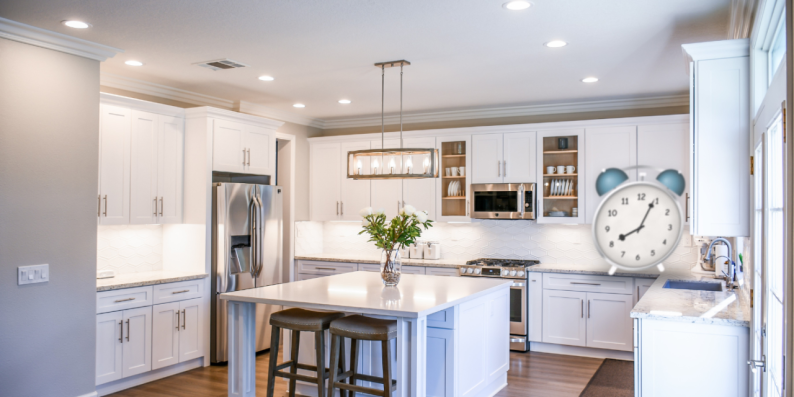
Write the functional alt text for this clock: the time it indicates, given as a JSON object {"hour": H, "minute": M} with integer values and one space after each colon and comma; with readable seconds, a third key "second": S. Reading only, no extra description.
{"hour": 8, "minute": 4}
